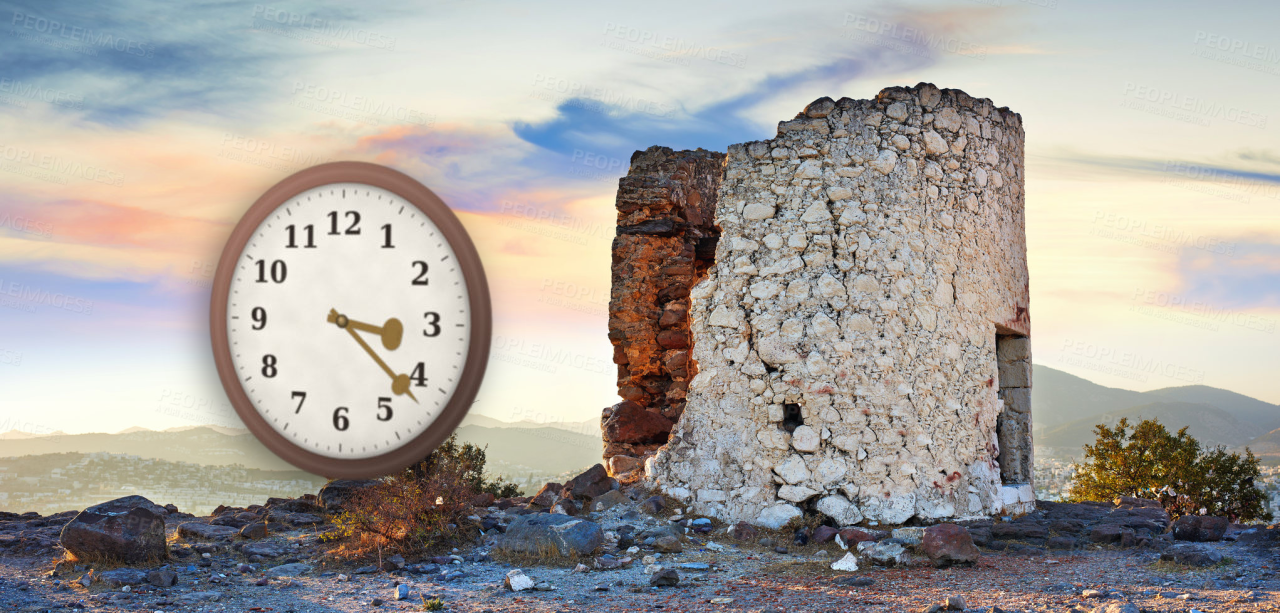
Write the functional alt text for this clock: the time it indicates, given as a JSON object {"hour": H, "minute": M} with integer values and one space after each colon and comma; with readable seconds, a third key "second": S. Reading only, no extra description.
{"hour": 3, "minute": 22}
